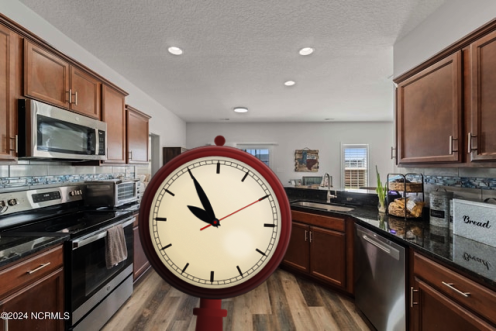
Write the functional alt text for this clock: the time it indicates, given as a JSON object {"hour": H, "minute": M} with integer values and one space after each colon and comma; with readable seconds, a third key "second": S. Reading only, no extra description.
{"hour": 9, "minute": 55, "second": 10}
